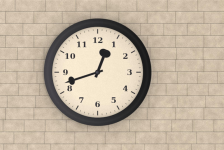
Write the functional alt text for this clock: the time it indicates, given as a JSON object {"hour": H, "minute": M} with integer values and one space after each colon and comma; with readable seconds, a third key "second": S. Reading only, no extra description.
{"hour": 12, "minute": 42}
